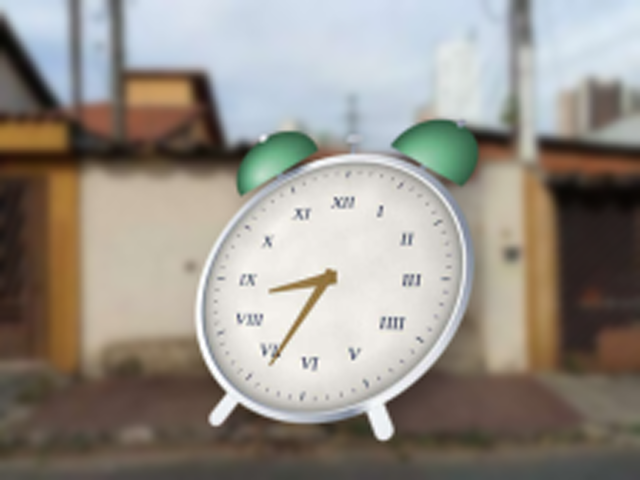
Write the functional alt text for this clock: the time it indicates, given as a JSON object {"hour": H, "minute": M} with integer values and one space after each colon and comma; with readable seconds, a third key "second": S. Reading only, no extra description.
{"hour": 8, "minute": 34}
